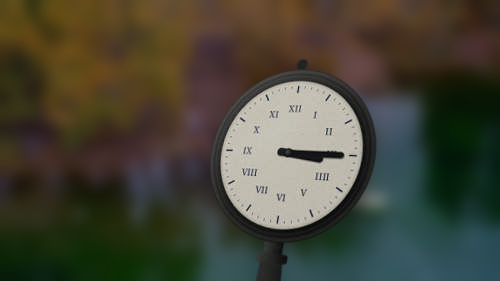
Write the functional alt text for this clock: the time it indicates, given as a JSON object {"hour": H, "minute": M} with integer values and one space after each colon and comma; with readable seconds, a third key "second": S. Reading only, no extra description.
{"hour": 3, "minute": 15}
